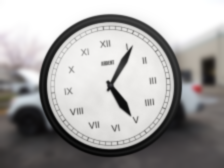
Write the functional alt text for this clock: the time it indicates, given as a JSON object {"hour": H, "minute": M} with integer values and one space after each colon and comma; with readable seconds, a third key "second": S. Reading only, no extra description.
{"hour": 5, "minute": 6}
